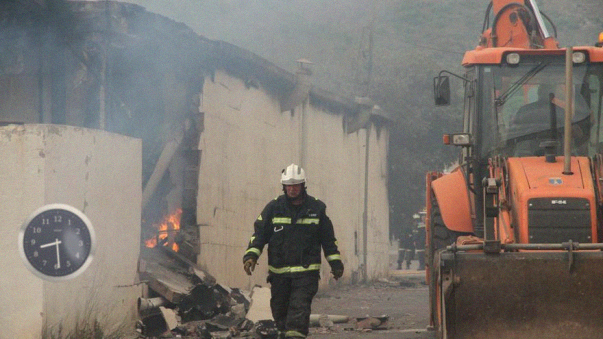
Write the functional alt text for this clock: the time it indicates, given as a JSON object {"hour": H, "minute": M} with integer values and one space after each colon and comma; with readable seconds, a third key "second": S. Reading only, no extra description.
{"hour": 8, "minute": 29}
